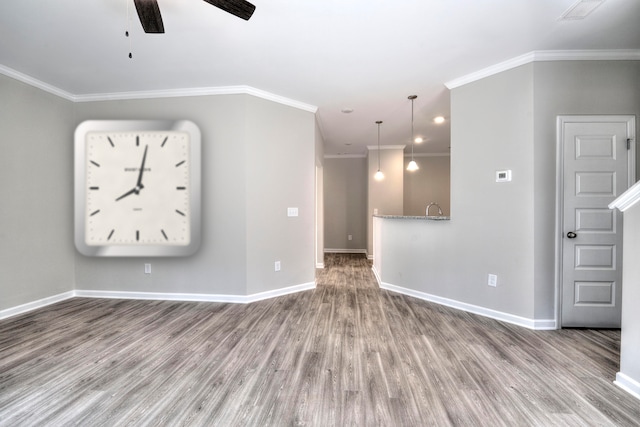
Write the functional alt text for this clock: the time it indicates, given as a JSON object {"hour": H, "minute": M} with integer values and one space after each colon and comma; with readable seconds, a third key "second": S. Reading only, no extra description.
{"hour": 8, "minute": 2}
